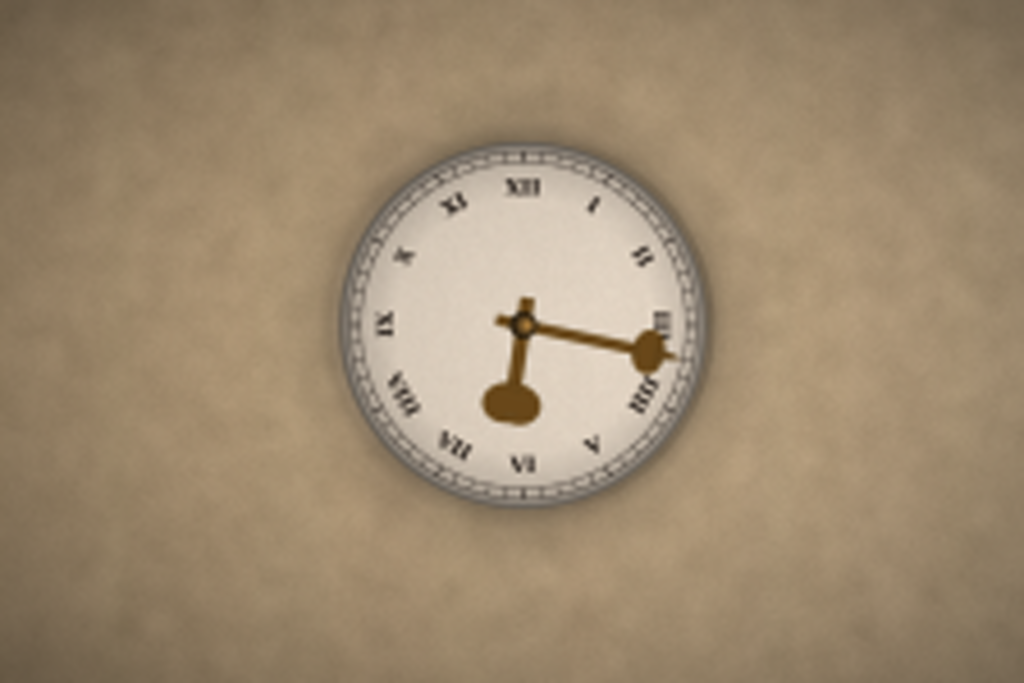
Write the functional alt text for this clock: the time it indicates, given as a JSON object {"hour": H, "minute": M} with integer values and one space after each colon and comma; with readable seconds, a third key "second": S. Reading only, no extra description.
{"hour": 6, "minute": 17}
